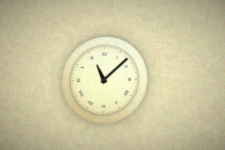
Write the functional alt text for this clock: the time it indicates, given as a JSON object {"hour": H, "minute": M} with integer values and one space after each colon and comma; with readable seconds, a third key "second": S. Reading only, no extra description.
{"hour": 11, "minute": 8}
